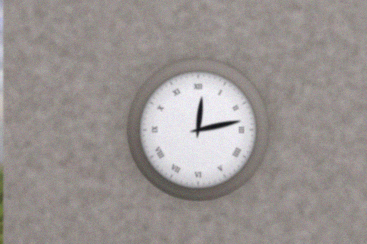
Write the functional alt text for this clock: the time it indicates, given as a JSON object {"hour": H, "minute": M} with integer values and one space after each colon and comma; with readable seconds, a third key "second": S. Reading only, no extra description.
{"hour": 12, "minute": 13}
